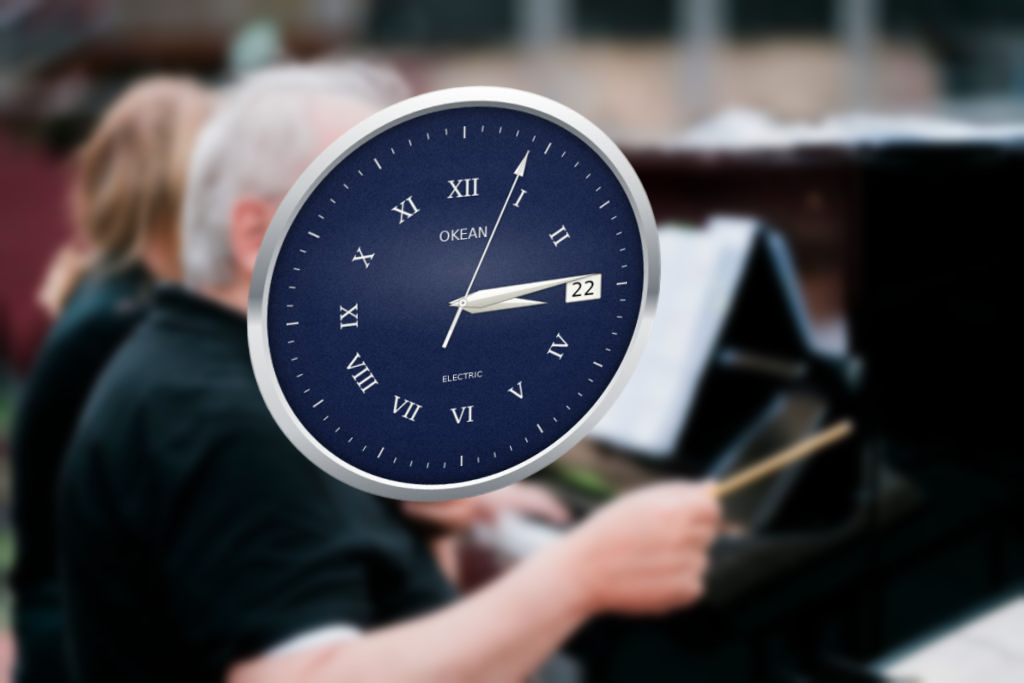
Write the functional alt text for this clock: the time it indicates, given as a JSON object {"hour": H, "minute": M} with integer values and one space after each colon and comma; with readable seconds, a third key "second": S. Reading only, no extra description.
{"hour": 3, "minute": 14, "second": 4}
